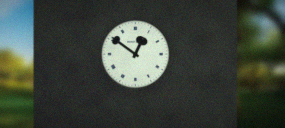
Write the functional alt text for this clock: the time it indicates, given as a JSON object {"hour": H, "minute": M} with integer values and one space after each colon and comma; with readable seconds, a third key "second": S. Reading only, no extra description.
{"hour": 12, "minute": 51}
